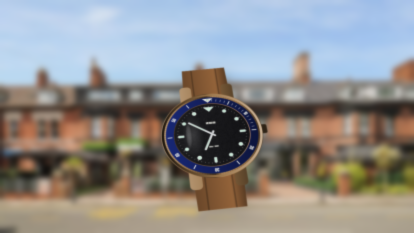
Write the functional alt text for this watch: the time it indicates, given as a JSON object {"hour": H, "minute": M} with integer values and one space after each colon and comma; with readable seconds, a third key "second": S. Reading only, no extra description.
{"hour": 6, "minute": 51}
